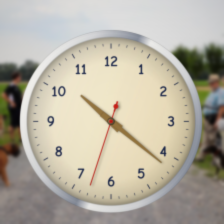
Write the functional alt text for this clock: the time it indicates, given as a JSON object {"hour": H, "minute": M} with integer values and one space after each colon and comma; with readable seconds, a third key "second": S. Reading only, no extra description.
{"hour": 10, "minute": 21, "second": 33}
